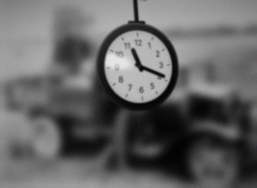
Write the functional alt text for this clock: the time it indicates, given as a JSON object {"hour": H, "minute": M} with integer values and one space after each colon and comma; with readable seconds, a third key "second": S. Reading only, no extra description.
{"hour": 11, "minute": 19}
